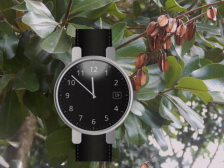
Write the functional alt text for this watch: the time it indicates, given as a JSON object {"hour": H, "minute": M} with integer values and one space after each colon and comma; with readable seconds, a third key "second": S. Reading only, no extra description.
{"hour": 11, "minute": 52}
